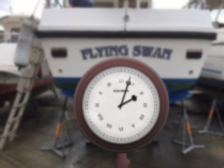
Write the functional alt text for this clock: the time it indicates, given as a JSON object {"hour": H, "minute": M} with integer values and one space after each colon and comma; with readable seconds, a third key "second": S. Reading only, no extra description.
{"hour": 2, "minute": 3}
